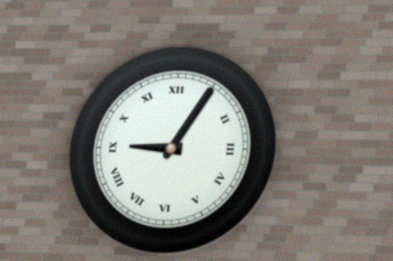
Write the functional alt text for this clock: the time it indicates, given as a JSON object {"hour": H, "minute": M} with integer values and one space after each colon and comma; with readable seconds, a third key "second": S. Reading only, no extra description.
{"hour": 9, "minute": 5}
